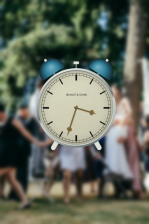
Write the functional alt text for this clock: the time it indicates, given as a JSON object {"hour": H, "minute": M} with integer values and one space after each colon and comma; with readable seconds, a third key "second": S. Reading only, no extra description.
{"hour": 3, "minute": 33}
